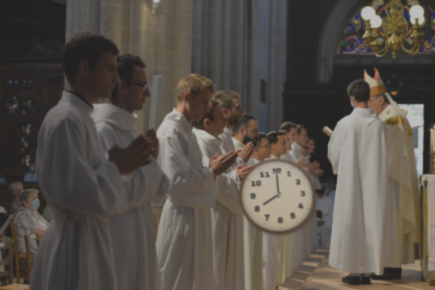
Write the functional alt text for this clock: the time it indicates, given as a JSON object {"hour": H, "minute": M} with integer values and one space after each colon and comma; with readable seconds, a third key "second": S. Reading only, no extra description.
{"hour": 8, "minute": 0}
